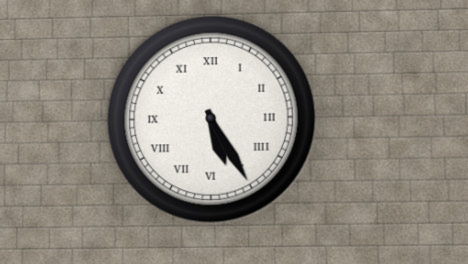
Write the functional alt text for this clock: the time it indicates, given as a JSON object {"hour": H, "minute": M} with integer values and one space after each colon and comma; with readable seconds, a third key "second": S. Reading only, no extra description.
{"hour": 5, "minute": 25}
